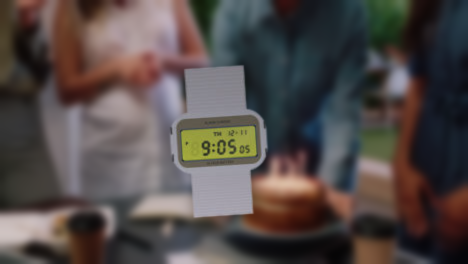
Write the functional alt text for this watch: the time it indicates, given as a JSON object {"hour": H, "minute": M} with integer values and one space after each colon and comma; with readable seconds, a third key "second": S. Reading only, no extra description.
{"hour": 9, "minute": 5}
